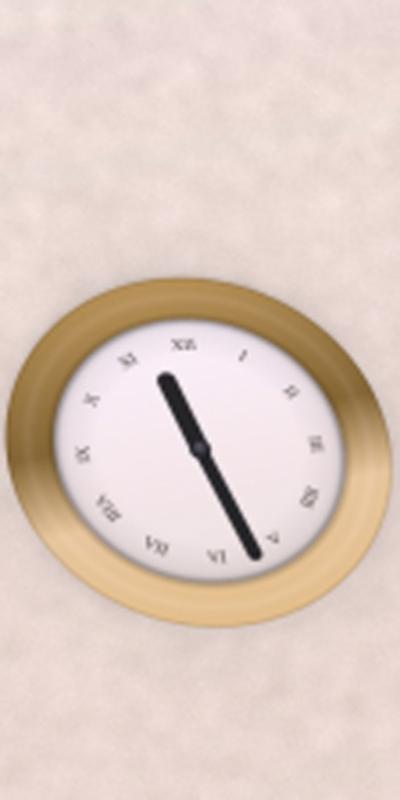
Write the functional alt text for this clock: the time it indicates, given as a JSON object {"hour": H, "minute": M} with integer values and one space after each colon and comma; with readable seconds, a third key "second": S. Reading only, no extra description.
{"hour": 11, "minute": 27}
